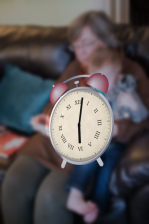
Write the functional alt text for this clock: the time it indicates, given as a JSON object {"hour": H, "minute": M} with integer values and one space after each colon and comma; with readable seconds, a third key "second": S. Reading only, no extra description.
{"hour": 6, "minute": 2}
